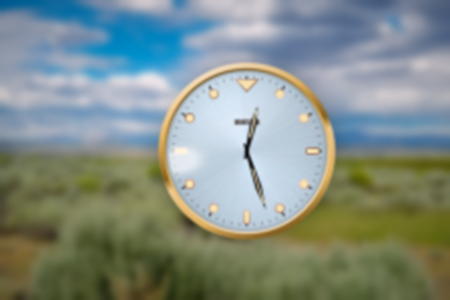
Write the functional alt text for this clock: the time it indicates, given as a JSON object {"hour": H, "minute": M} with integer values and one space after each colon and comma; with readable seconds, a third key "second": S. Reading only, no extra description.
{"hour": 12, "minute": 27}
